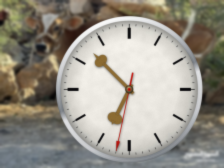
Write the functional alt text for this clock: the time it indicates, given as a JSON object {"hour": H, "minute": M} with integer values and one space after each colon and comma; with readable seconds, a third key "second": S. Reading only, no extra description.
{"hour": 6, "minute": 52, "second": 32}
